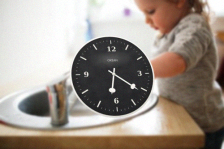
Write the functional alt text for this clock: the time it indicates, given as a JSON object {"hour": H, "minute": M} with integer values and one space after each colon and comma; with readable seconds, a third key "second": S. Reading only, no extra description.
{"hour": 6, "minute": 21}
